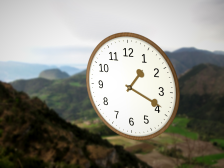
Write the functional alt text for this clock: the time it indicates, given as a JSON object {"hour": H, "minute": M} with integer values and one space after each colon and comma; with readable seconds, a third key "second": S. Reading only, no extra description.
{"hour": 1, "minute": 19}
